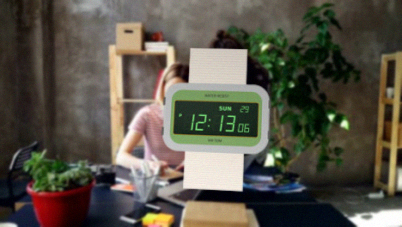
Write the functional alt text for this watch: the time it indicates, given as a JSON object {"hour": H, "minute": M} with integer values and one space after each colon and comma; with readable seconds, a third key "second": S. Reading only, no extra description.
{"hour": 12, "minute": 13}
